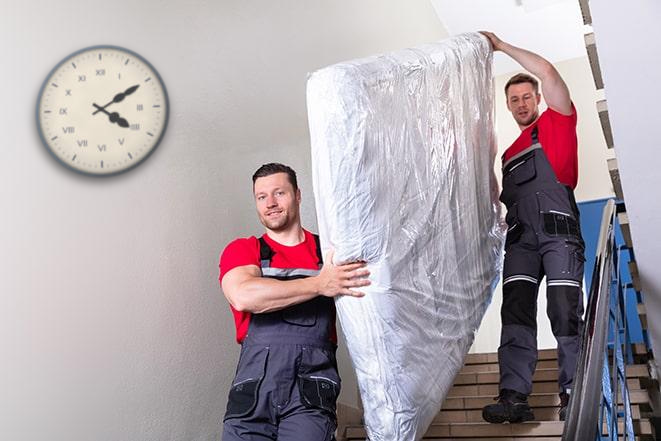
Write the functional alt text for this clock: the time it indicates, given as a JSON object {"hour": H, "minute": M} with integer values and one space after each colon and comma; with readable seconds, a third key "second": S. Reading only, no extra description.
{"hour": 4, "minute": 10}
